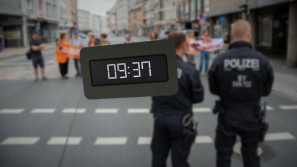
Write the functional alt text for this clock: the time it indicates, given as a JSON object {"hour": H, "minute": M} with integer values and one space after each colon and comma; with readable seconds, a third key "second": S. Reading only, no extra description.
{"hour": 9, "minute": 37}
